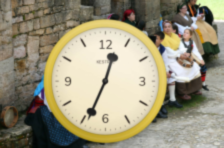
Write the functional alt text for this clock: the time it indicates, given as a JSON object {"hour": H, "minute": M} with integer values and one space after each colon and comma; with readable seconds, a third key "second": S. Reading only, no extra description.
{"hour": 12, "minute": 34}
